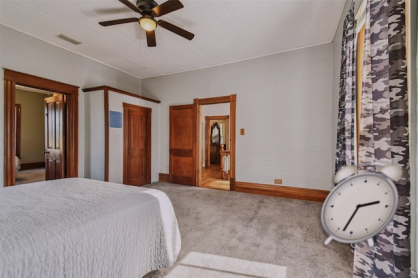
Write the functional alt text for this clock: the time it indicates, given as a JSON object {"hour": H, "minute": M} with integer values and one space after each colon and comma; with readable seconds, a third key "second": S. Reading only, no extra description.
{"hour": 2, "minute": 33}
